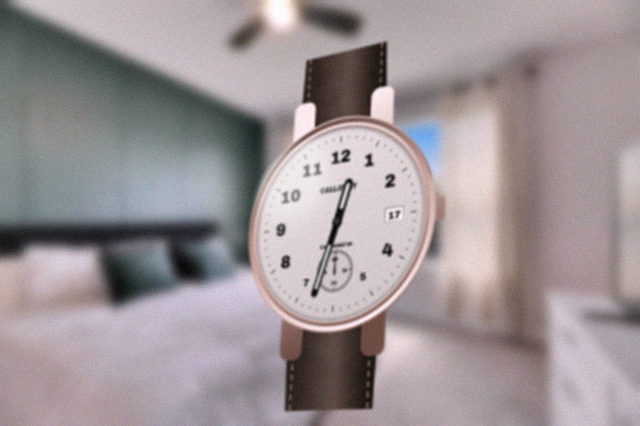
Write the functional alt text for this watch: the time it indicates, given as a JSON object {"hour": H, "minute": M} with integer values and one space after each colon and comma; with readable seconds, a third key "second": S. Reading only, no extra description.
{"hour": 12, "minute": 33}
